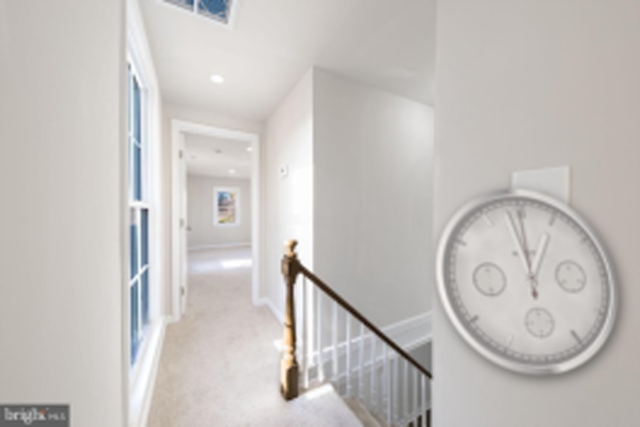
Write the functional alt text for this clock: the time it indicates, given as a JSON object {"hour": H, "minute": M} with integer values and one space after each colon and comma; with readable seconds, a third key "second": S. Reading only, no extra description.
{"hour": 12, "minute": 58}
